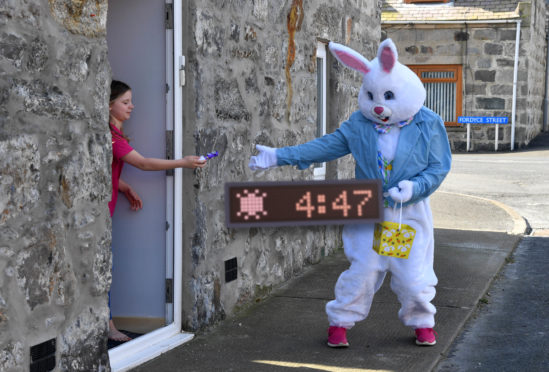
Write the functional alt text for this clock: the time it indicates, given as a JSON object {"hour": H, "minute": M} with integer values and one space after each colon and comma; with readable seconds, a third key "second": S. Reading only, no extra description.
{"hour": 4, "minute": 47}
